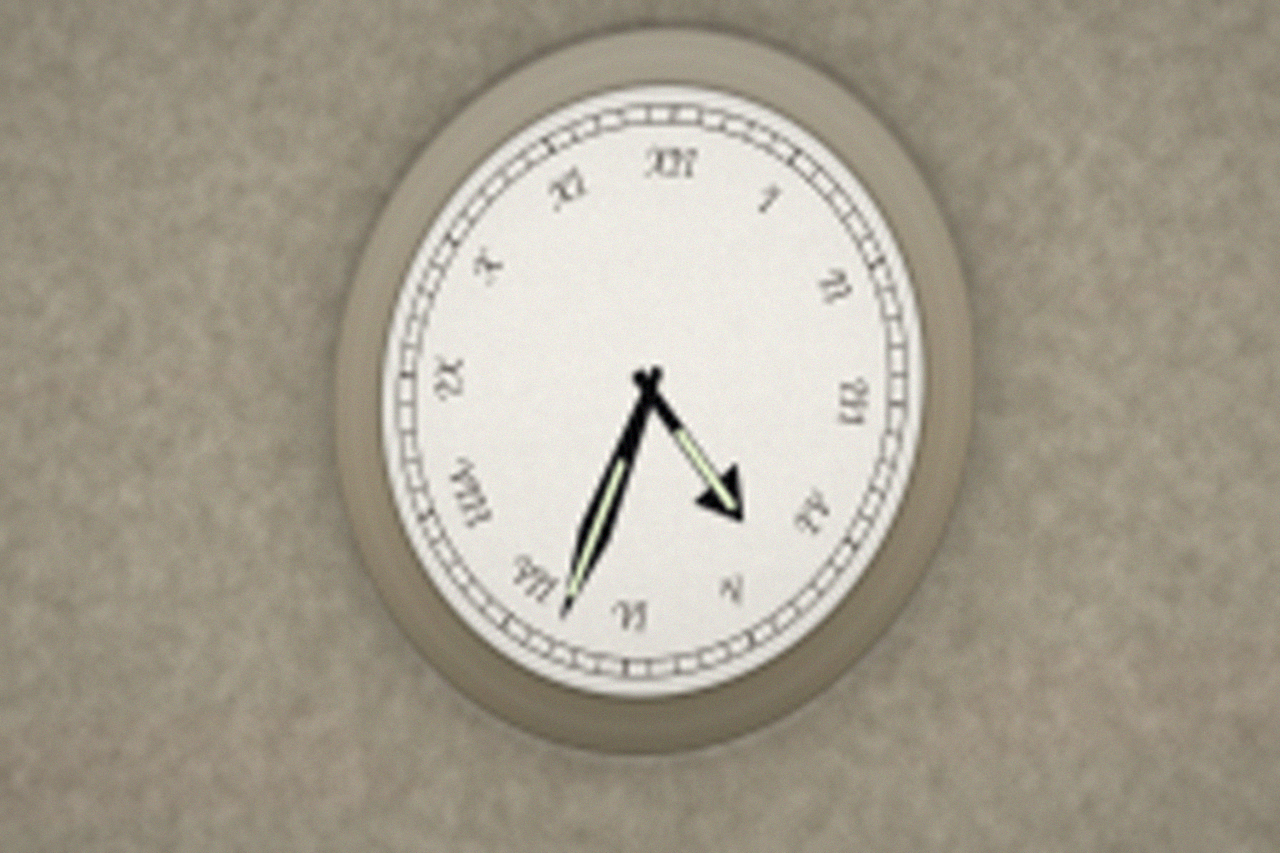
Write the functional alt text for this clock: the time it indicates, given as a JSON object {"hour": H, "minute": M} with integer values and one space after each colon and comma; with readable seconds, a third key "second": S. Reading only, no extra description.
{"hour": 4, "minute": 33}
